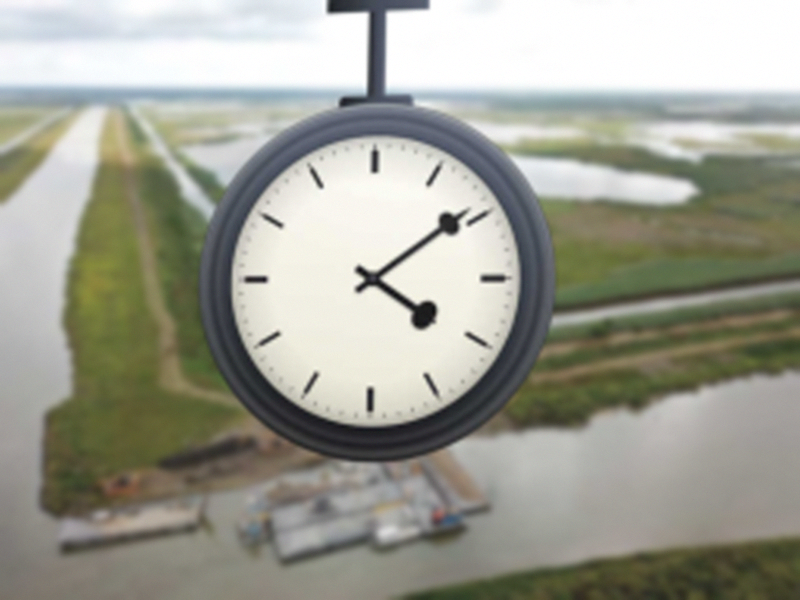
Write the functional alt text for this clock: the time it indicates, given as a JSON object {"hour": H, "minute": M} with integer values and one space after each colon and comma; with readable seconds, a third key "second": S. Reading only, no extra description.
{"hour": 4, "minute": 9}
